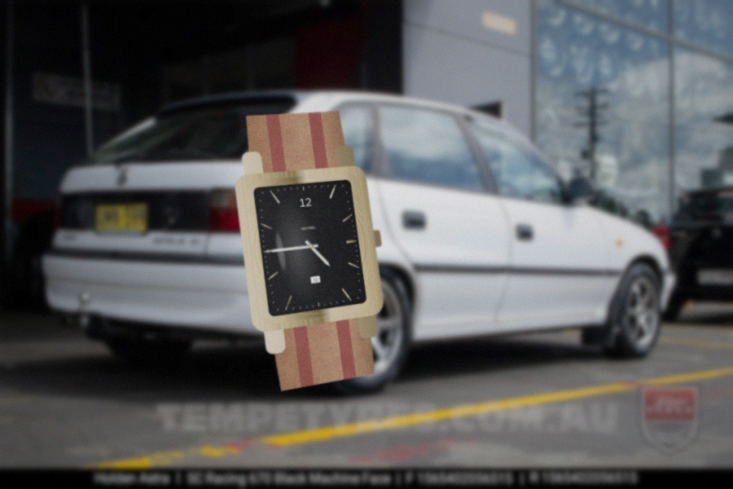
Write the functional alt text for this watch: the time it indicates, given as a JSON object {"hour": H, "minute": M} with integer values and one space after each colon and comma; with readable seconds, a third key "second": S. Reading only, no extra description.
{"hour": 4, "minute": 45}
